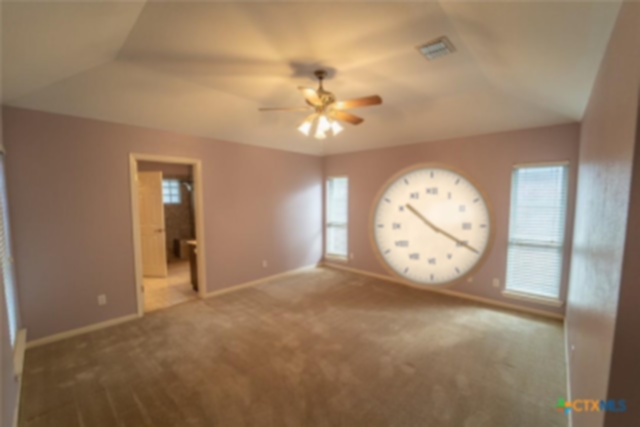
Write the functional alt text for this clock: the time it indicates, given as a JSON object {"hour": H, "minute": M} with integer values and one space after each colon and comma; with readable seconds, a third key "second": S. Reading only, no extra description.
{"hour": 10, "minute": 20}
